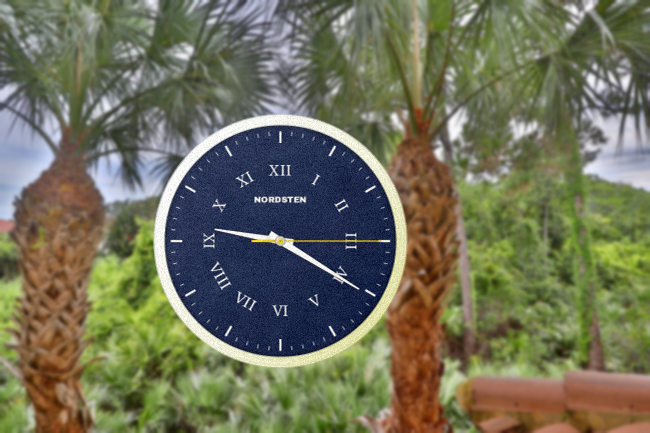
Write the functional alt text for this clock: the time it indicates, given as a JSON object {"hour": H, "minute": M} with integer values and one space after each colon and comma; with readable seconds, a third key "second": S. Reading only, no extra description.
{"hour": 9, "minute": 20, "second": 15}
